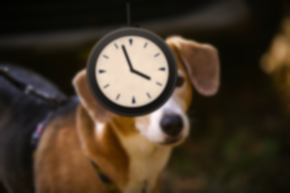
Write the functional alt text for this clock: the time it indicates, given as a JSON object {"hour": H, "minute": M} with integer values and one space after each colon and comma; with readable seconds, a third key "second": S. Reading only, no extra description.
{"hour": 3, "minute": 57}
